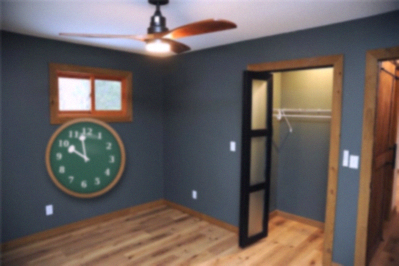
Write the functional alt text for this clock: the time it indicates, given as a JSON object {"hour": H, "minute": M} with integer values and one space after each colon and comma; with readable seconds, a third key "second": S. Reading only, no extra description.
{"hour": 9, "minute": 58}
